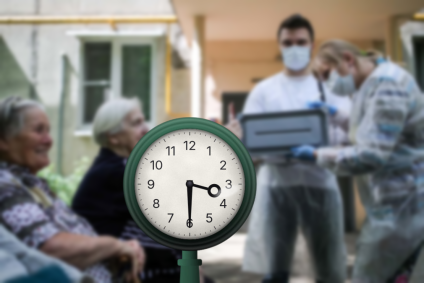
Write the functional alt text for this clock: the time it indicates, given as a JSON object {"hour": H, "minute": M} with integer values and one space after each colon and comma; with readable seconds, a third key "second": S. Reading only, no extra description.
{"hour": 3, "minute": 30}
